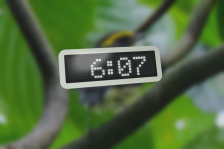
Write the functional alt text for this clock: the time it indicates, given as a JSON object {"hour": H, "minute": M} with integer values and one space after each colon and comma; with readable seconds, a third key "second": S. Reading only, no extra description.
{"hour": 6, "minute": 7}
